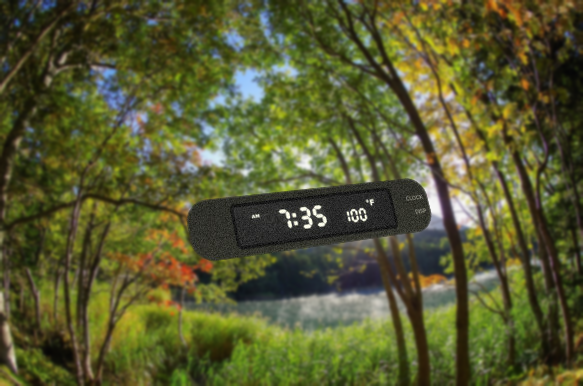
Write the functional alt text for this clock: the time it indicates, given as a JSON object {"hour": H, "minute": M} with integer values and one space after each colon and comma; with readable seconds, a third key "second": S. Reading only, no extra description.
{"hour": 7, "minute": 35}
